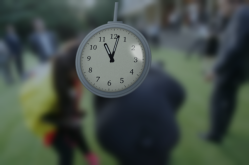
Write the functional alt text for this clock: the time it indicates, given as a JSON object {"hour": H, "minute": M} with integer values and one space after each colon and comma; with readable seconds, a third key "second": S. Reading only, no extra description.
{"hour": 11, "minute": 2}
